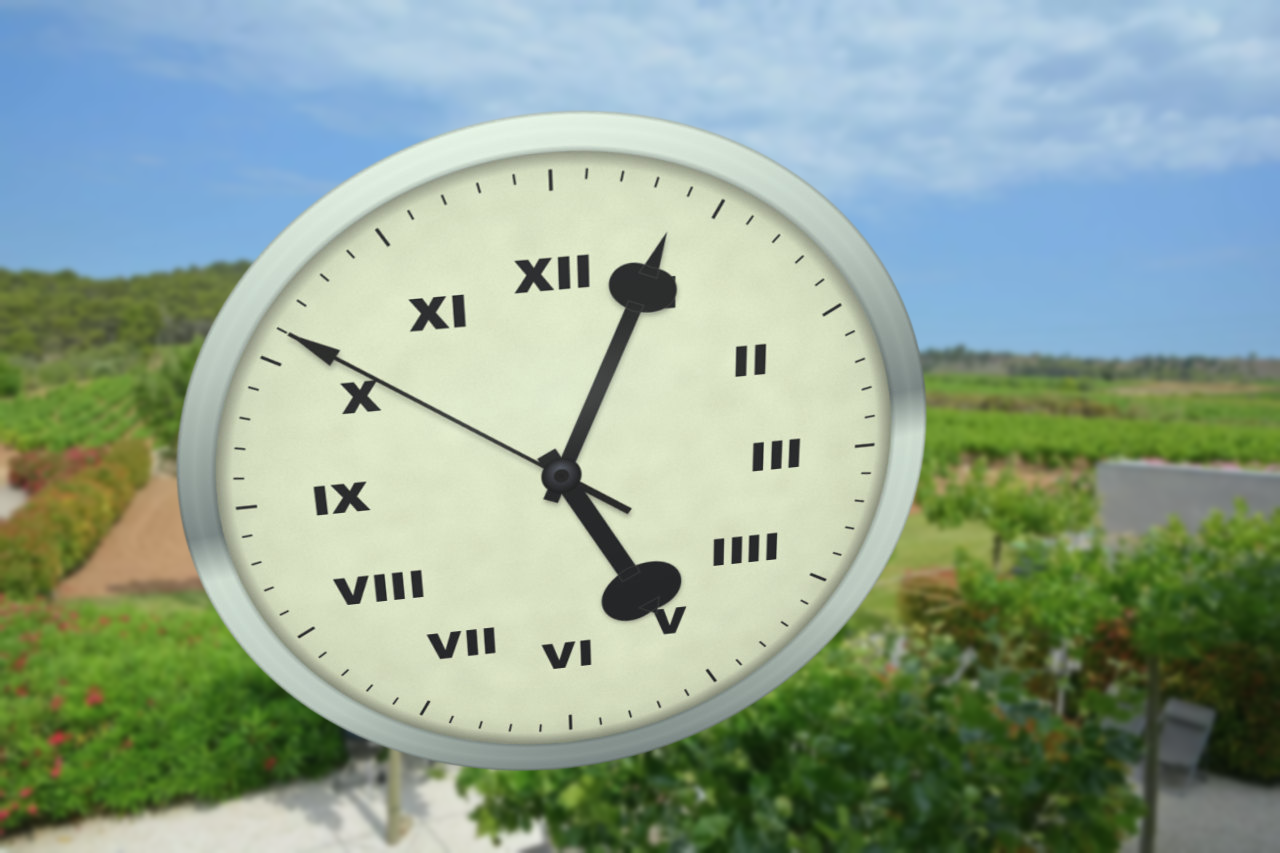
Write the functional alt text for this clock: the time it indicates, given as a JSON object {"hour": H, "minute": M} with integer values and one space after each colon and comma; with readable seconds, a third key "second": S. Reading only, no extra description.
{"hour": 5, "minute": 3, "second": 51}
